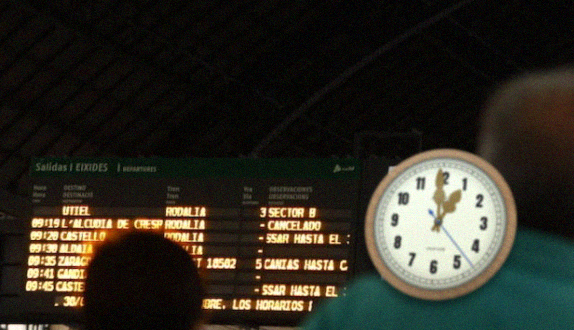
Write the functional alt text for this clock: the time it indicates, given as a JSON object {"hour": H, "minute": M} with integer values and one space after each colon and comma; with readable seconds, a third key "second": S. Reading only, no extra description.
{"hour": 12, "minute": 59, "second": 23}
